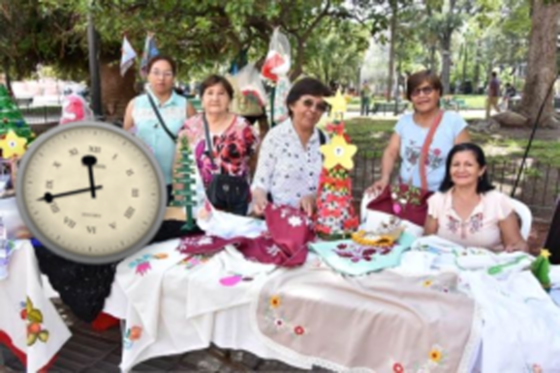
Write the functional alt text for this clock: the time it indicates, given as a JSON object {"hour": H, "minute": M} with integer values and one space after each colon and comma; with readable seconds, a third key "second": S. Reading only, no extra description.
{"hour": 11, "minute": 42}
